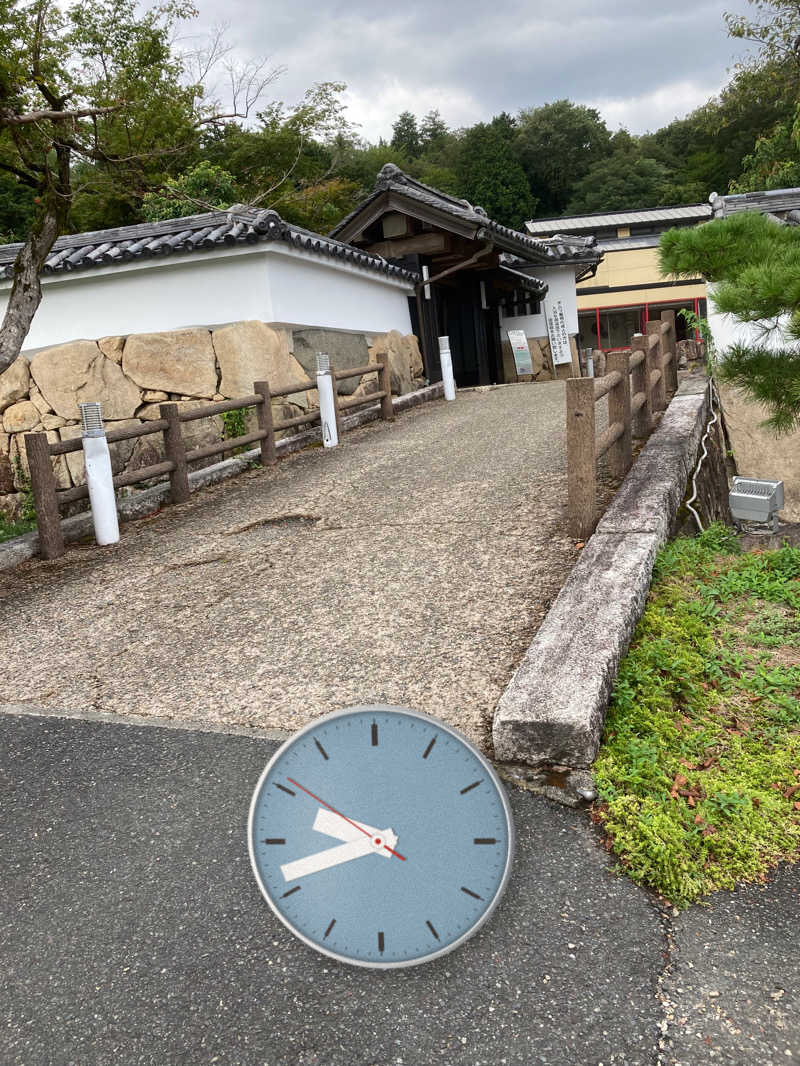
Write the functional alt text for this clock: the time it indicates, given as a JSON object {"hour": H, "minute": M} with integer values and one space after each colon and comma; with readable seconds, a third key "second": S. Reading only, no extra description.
{"hour": 9, "minute": 41, "second": 51}
